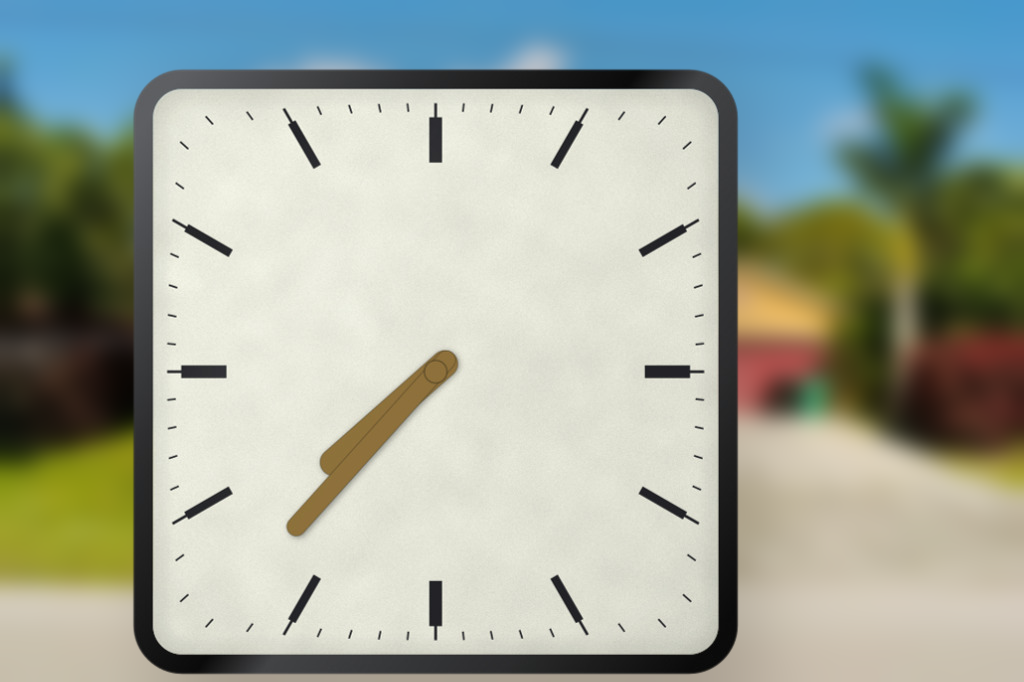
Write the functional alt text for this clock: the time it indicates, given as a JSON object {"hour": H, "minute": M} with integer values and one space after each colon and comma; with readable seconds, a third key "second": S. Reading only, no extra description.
{"hour": 7, "minute": 37}
